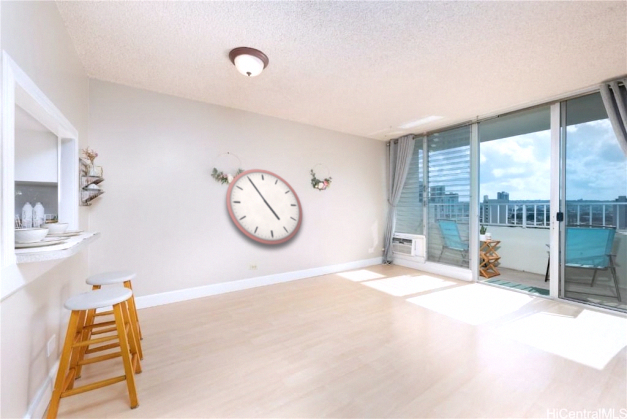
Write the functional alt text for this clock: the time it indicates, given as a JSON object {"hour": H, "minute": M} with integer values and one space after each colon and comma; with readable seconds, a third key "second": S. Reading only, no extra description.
{"hour": 4, "minute": 55}
